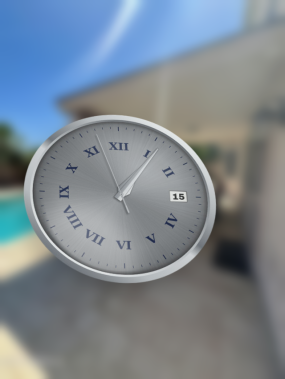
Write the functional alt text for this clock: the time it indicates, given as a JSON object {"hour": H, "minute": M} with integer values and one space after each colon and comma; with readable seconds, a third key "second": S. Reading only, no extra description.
{"hour": 1, "minute": 5, "second": 57}
